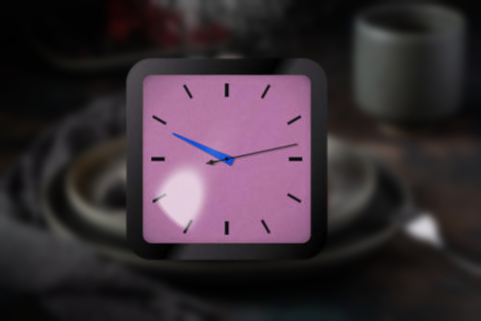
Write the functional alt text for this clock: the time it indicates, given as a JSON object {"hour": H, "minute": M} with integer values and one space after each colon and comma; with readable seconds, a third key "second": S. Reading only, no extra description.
{"hour": 9, "minute": 49, "second": 13}
